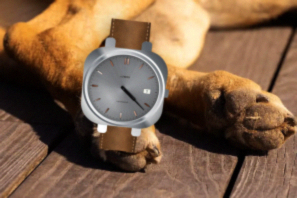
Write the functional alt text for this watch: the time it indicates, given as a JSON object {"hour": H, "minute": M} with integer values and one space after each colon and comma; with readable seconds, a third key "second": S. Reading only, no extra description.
{"hour": 4, "minute": 22}
